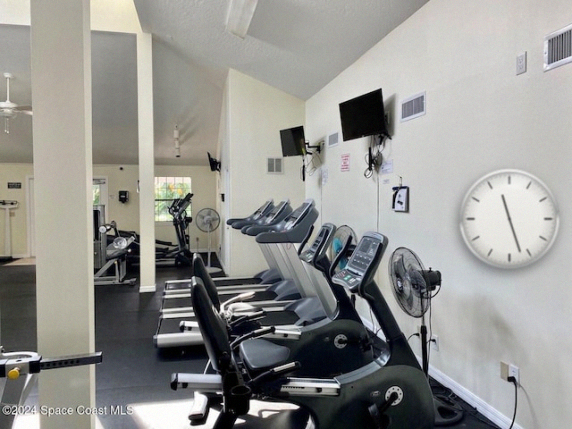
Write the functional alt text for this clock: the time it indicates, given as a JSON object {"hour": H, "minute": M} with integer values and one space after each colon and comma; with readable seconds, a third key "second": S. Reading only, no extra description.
{"hour": 11, "minute": 27}
